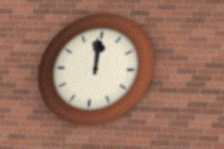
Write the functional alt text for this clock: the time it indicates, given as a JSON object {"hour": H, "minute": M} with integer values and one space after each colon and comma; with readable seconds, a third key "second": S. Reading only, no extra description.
{"hour": 11, "minute": 59}
